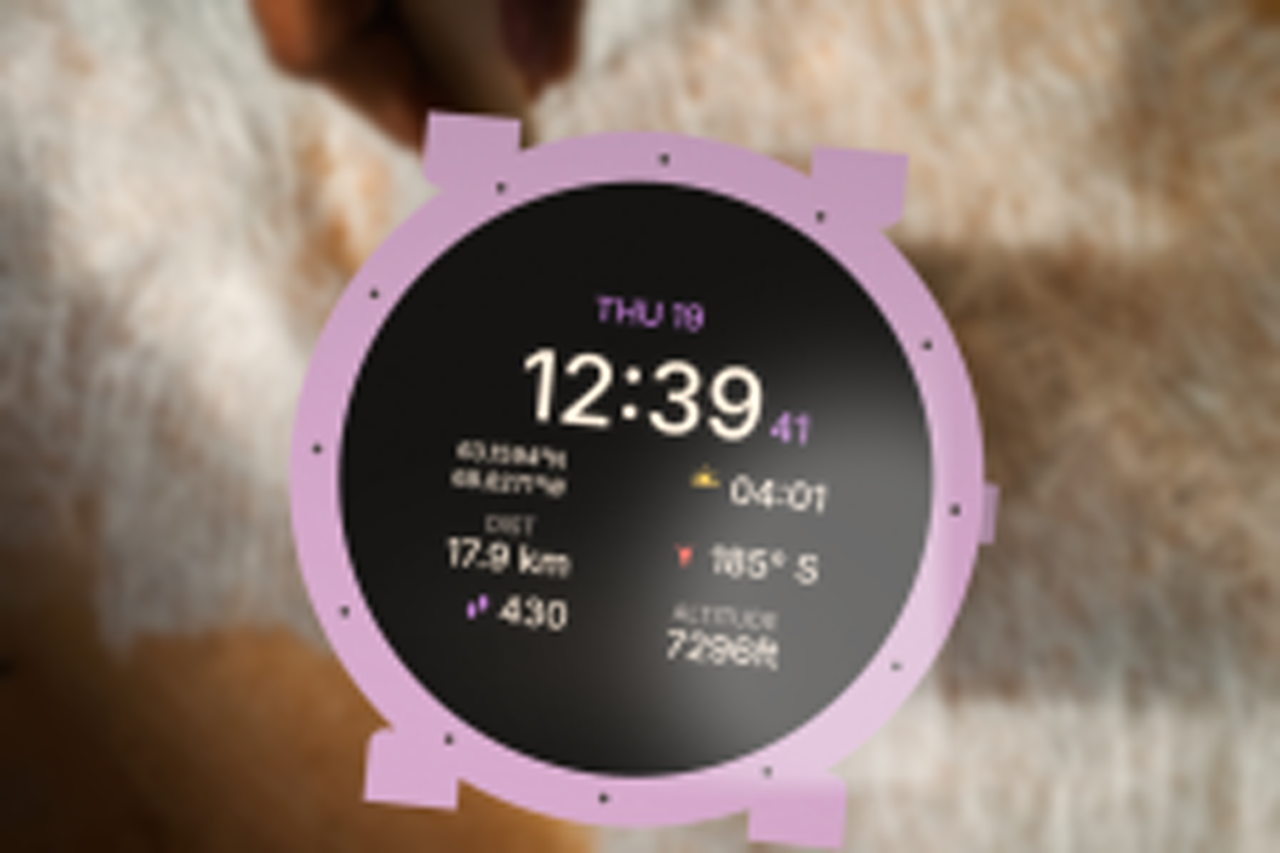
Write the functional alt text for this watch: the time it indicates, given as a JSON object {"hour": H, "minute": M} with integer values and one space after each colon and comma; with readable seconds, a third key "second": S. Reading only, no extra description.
{"hour": 12, "minute": 39}
